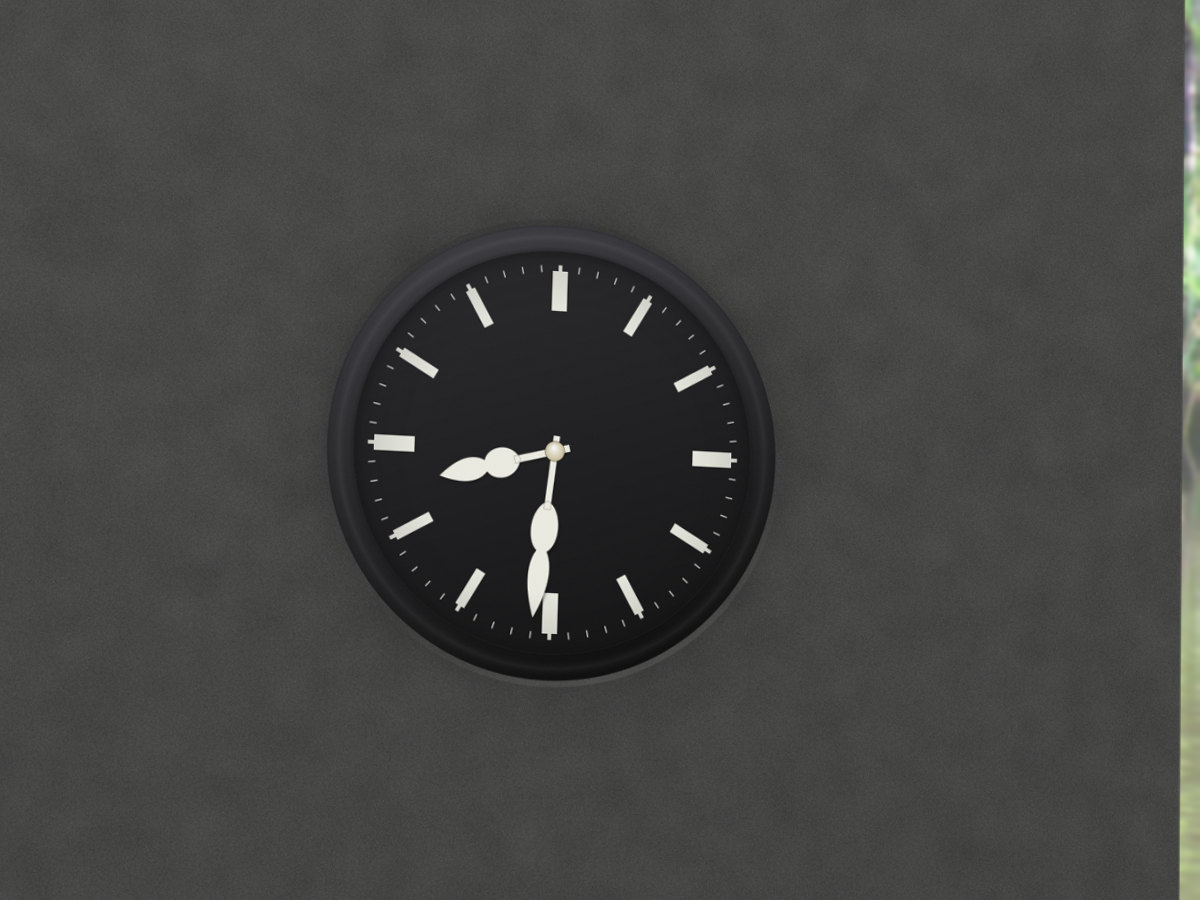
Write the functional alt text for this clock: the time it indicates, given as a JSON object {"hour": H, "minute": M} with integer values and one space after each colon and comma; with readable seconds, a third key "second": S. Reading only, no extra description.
{"hour": 8, "minute": 31}
